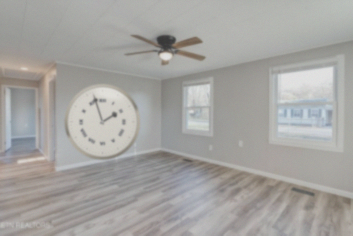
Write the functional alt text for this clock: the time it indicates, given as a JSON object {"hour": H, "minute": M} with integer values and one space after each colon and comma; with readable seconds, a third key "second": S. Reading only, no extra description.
{"hour": 1, "minute": 57}
